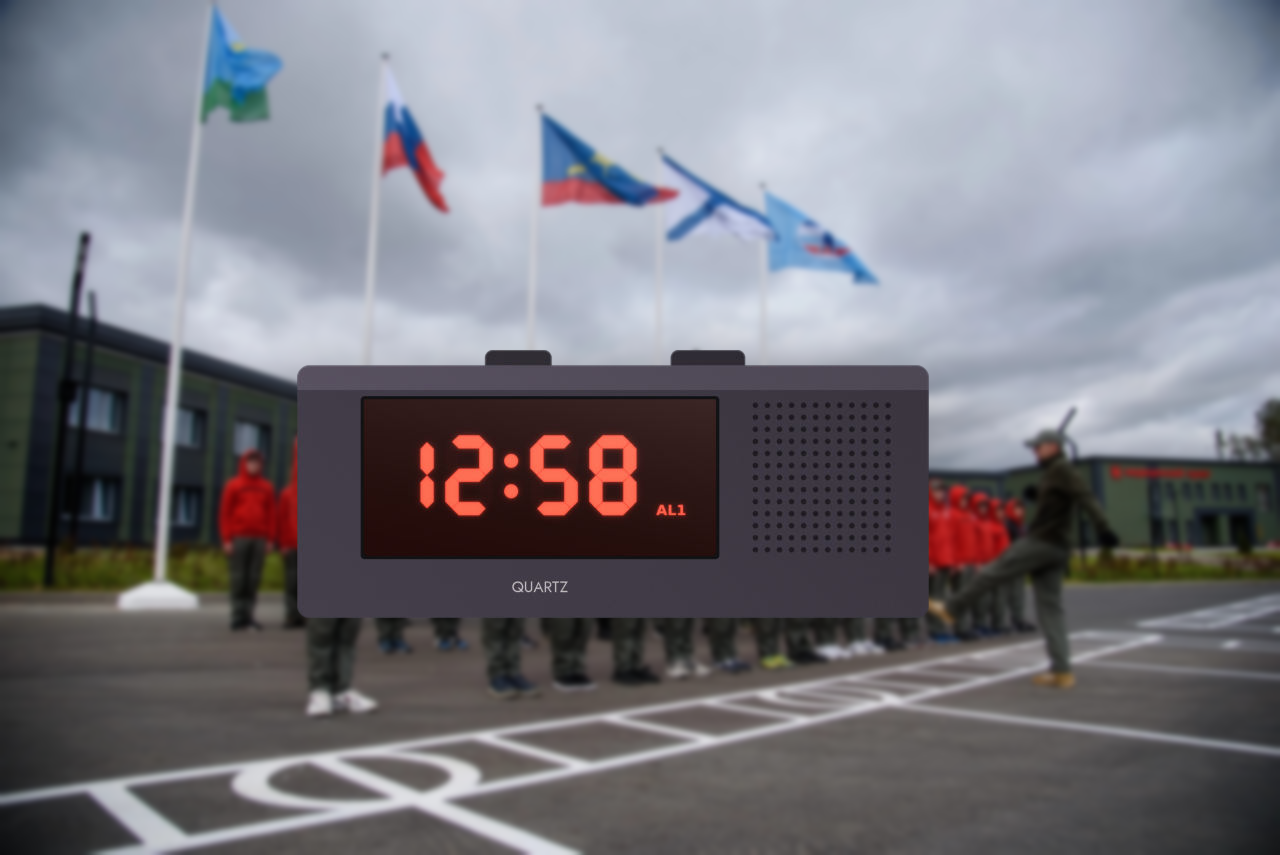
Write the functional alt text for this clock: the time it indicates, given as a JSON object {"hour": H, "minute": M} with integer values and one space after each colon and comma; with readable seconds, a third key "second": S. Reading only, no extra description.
{"hour": 12, "minute": 58}
